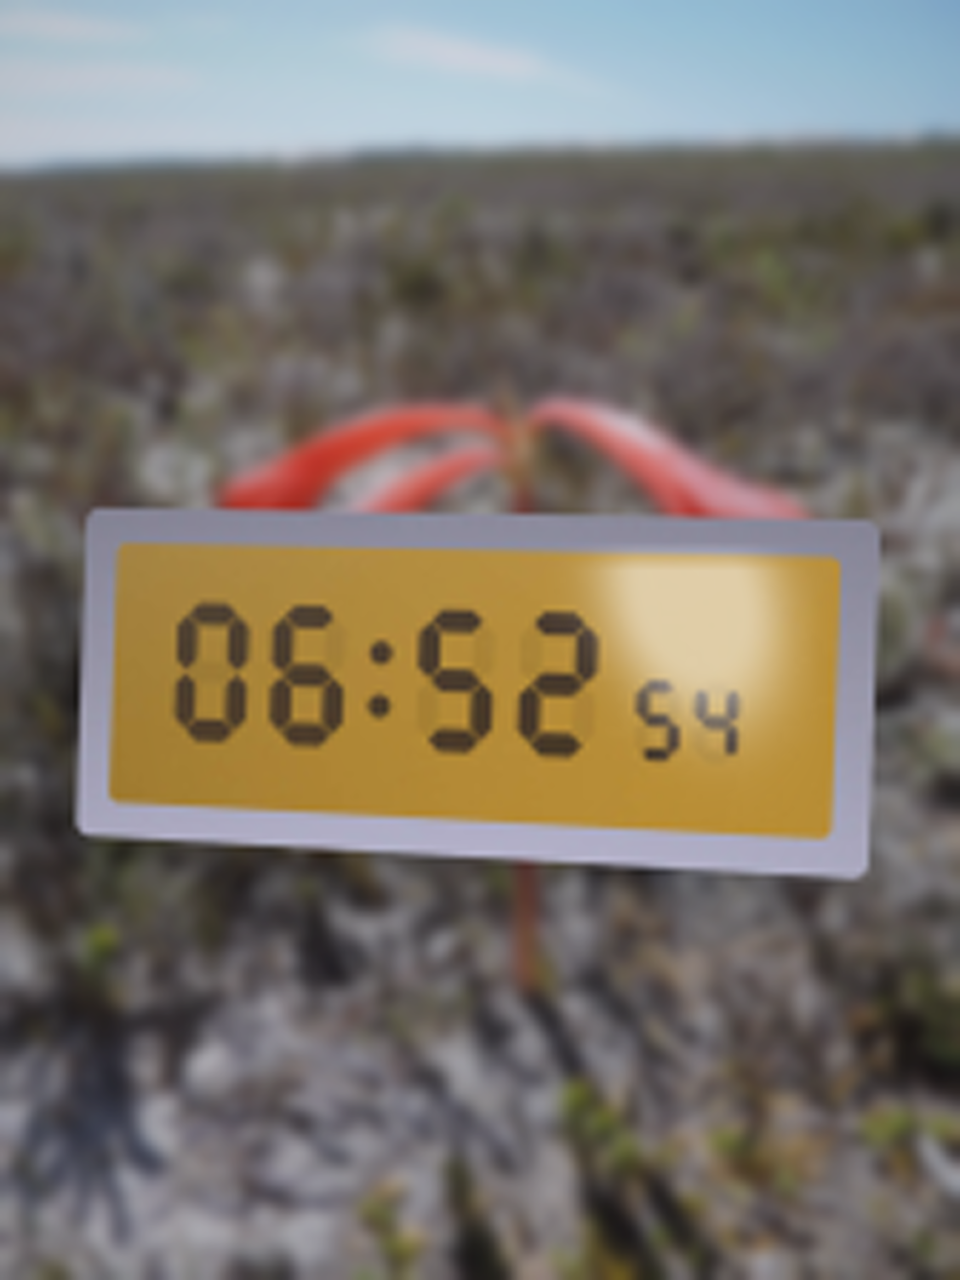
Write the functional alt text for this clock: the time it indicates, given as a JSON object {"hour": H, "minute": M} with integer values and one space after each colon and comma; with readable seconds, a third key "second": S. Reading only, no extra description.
{"hour": 6, "minute": 52, "second": 54}
